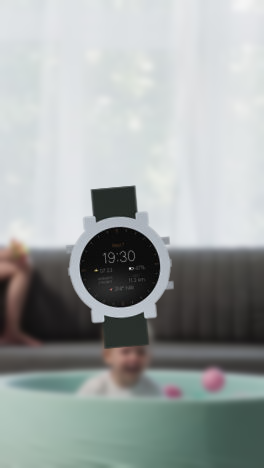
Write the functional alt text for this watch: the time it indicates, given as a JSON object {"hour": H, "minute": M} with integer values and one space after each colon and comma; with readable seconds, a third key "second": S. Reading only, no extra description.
{"hour": 19, "minute": 30}
